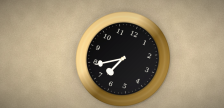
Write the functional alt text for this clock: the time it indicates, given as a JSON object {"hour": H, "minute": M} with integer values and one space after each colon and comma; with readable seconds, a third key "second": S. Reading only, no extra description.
{"hour": 6, "minute": 39}
